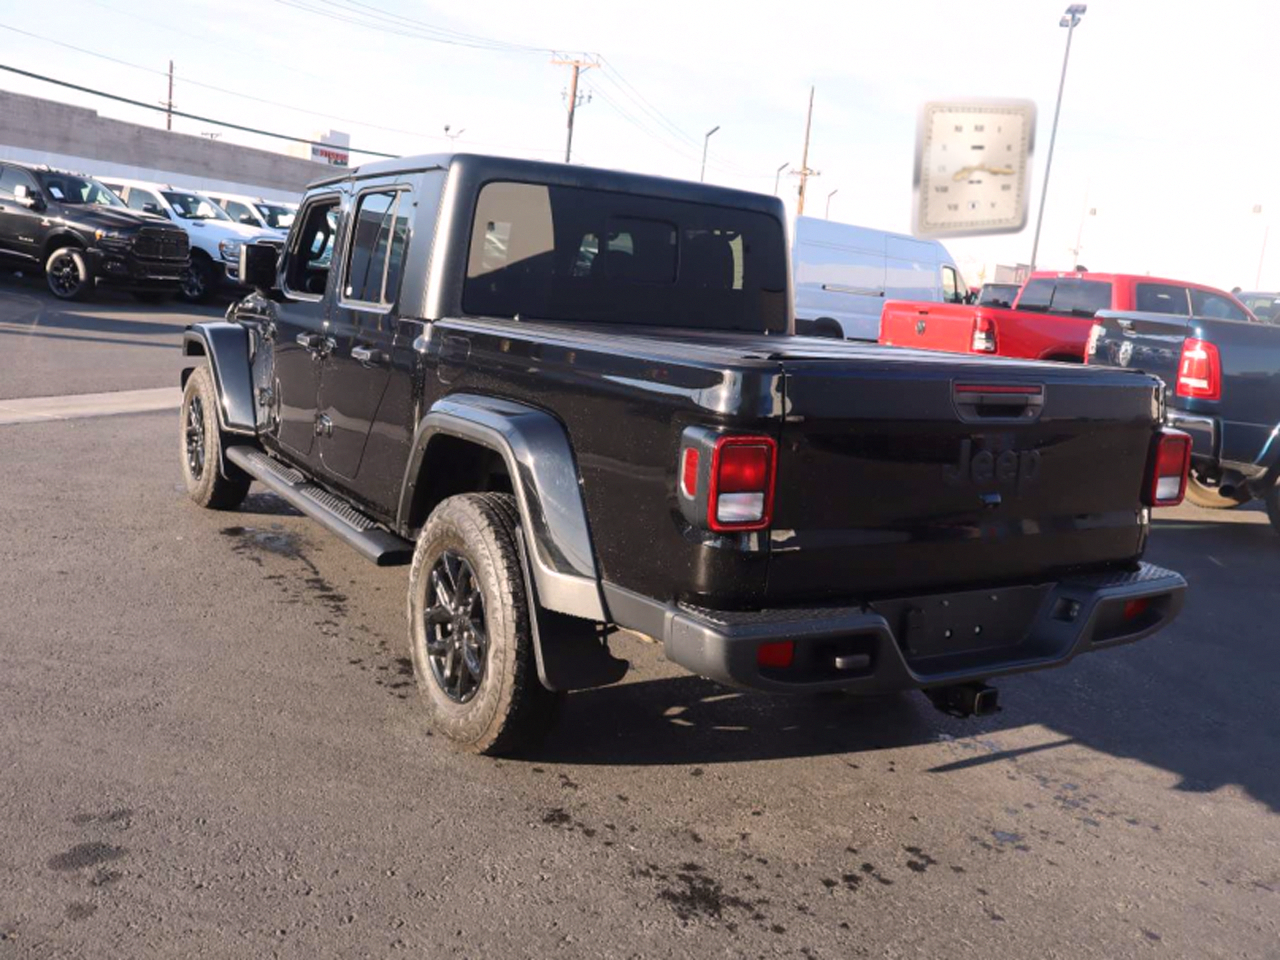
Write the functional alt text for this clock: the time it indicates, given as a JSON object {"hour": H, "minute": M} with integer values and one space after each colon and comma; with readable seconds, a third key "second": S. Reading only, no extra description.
{"hour": 8, "minute": 16}
